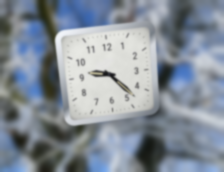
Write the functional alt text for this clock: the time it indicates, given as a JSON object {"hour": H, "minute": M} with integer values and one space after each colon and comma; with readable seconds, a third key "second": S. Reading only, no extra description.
{"hour": 9, "minute": 23}
